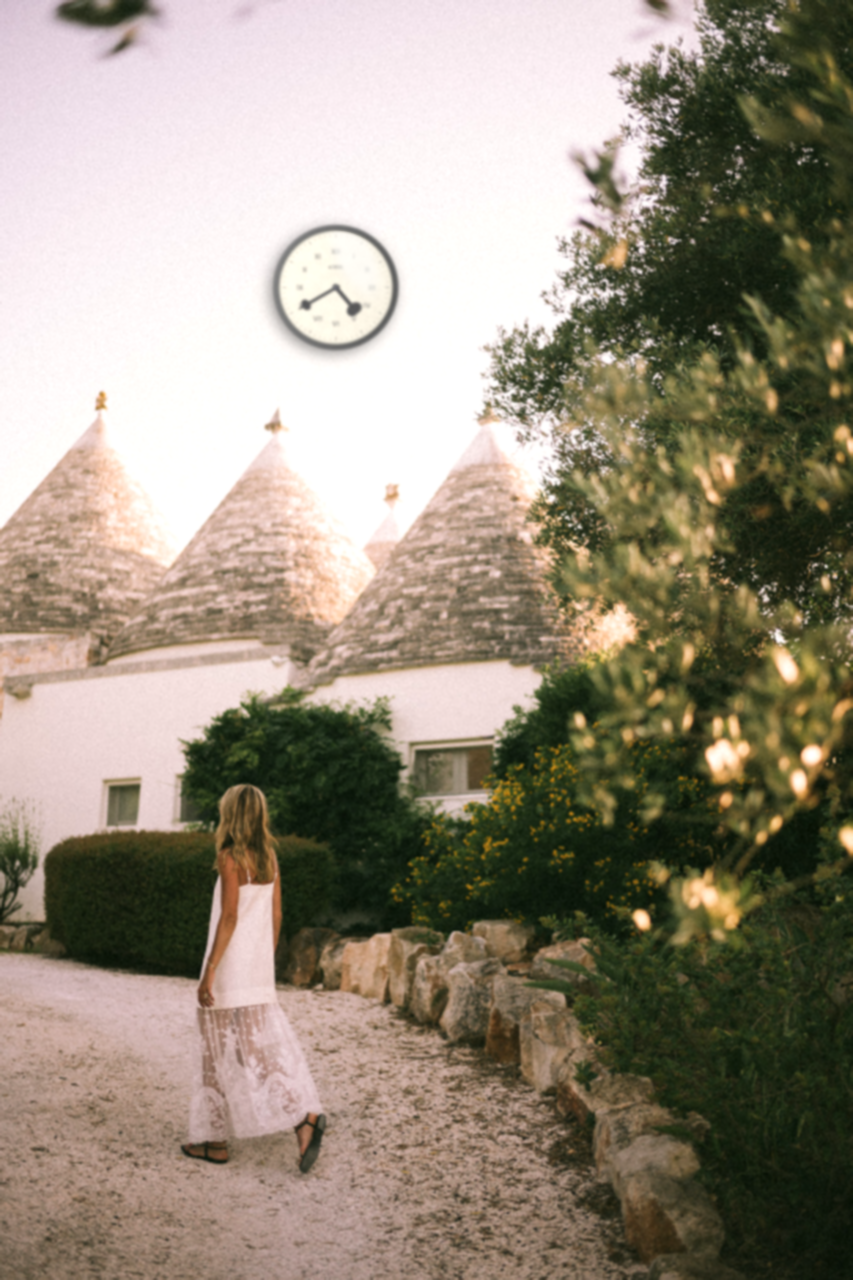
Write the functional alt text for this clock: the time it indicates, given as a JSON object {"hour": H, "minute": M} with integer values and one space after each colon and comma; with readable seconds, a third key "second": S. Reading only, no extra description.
{"hour": 4, "minute": 40}
